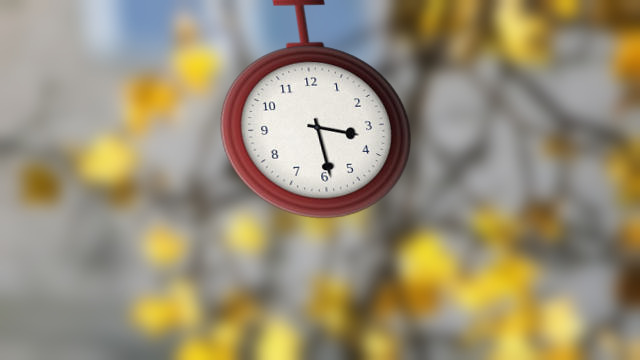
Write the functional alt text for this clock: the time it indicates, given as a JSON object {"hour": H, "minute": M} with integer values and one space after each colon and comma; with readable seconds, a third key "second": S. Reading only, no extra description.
{"hour": 3, "minute": 29}
